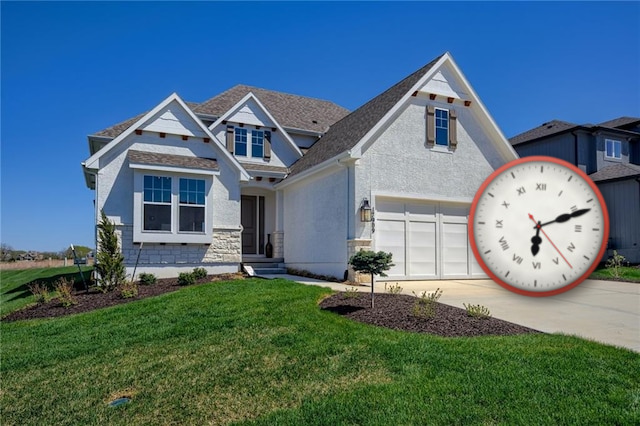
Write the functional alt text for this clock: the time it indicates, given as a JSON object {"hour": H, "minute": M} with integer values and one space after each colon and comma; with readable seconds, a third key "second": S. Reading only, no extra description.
{"hour": 6, "minute": 11, "second": 23}
